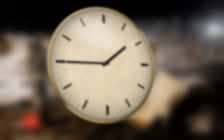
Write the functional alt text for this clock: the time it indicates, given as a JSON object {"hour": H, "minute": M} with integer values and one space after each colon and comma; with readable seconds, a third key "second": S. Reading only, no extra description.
{"hour": 1, "minute": 45}
